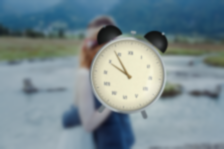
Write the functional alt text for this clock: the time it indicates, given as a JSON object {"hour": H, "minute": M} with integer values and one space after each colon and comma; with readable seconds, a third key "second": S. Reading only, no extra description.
{"hour": 9, "minute": 54}
